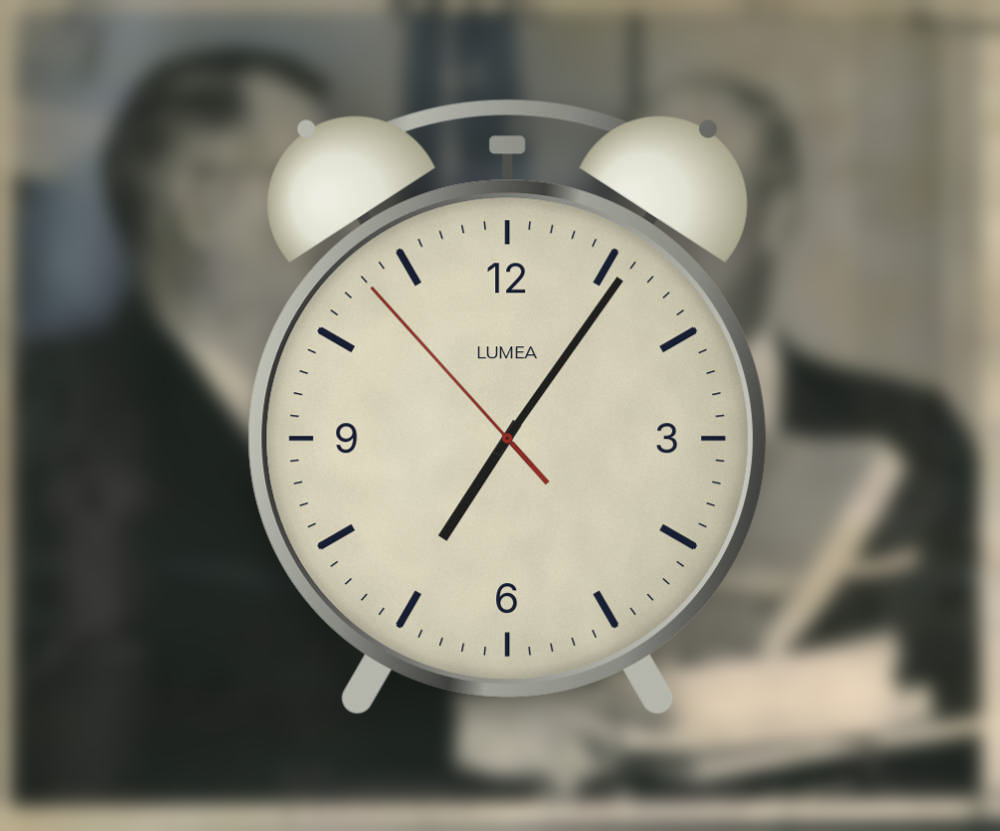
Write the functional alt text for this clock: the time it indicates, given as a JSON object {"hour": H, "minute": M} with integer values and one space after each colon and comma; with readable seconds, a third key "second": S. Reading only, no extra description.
{"hour": 7, "minute": 5, "second": 53}
